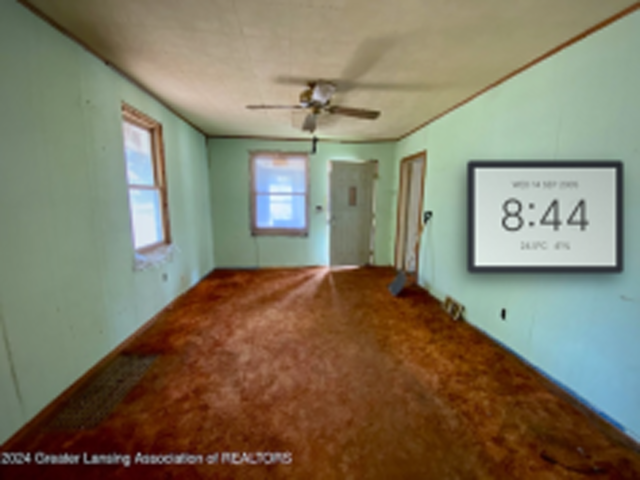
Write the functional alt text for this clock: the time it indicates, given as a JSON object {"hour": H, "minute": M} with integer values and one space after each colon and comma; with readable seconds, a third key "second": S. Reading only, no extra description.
{"hour": 8, "minute": 44}
